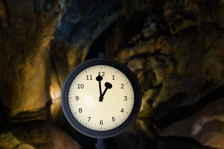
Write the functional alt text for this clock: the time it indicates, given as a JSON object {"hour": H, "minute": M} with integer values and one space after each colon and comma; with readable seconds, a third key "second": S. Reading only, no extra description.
{"hour": 12, "minute": 59}
